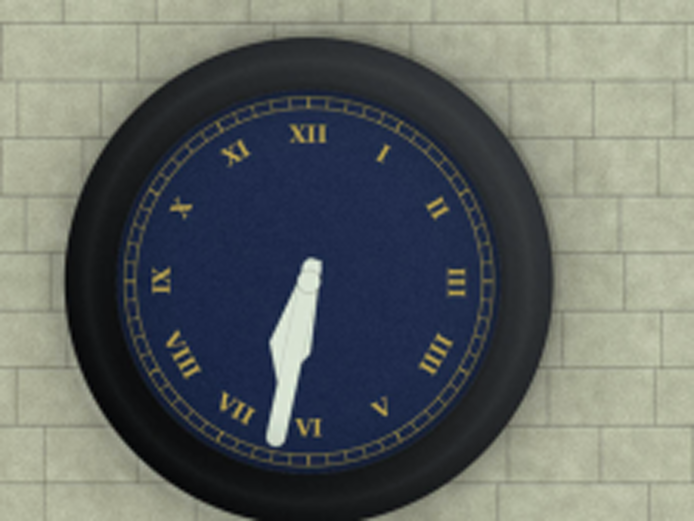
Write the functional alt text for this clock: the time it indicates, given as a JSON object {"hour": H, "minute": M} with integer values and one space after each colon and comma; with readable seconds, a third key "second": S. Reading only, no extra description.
{"hour": 6, "minute": 32}
